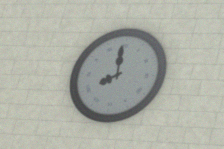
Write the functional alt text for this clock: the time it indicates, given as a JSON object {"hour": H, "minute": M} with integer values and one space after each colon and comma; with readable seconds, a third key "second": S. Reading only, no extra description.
{"hour": 7, "minute": 59}
